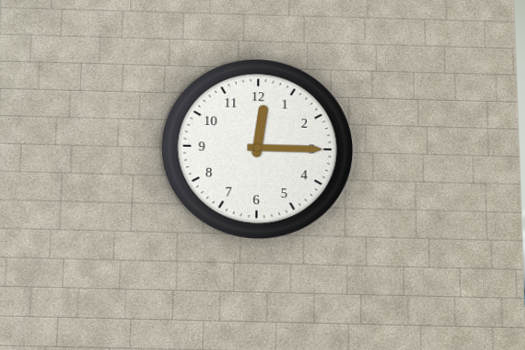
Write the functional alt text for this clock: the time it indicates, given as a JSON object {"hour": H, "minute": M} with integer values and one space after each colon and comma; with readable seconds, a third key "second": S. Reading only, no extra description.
{"hour": 12, "minute": 15}
